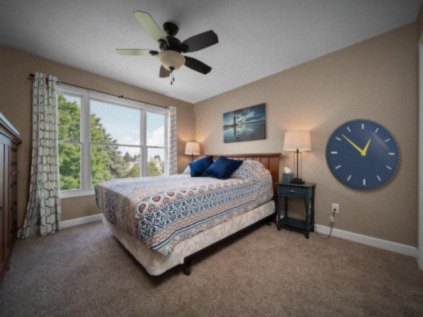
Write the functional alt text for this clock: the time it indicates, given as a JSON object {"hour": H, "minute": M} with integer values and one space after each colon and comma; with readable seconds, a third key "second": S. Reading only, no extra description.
{"hour": 12, "minute": 52}
